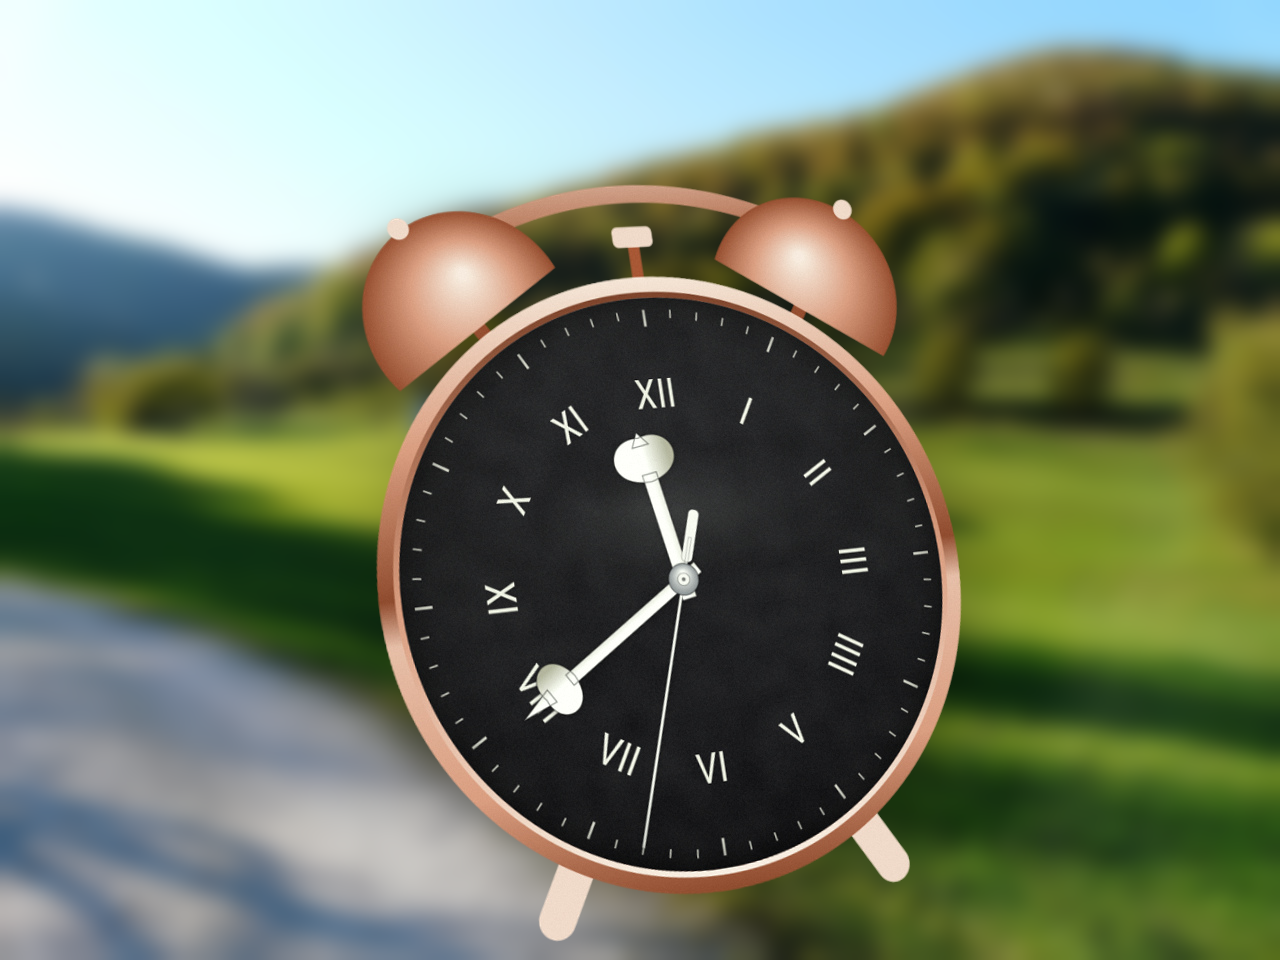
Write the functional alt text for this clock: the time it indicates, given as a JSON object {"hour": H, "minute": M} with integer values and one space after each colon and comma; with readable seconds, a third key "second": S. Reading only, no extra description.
{"hour": 11, "minute": 39, "second": 33}
